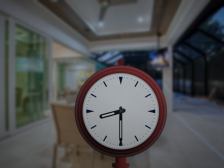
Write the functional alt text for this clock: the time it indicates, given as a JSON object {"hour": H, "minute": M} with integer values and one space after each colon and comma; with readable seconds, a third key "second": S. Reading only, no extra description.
{"hour": 8, "minute": 30}
